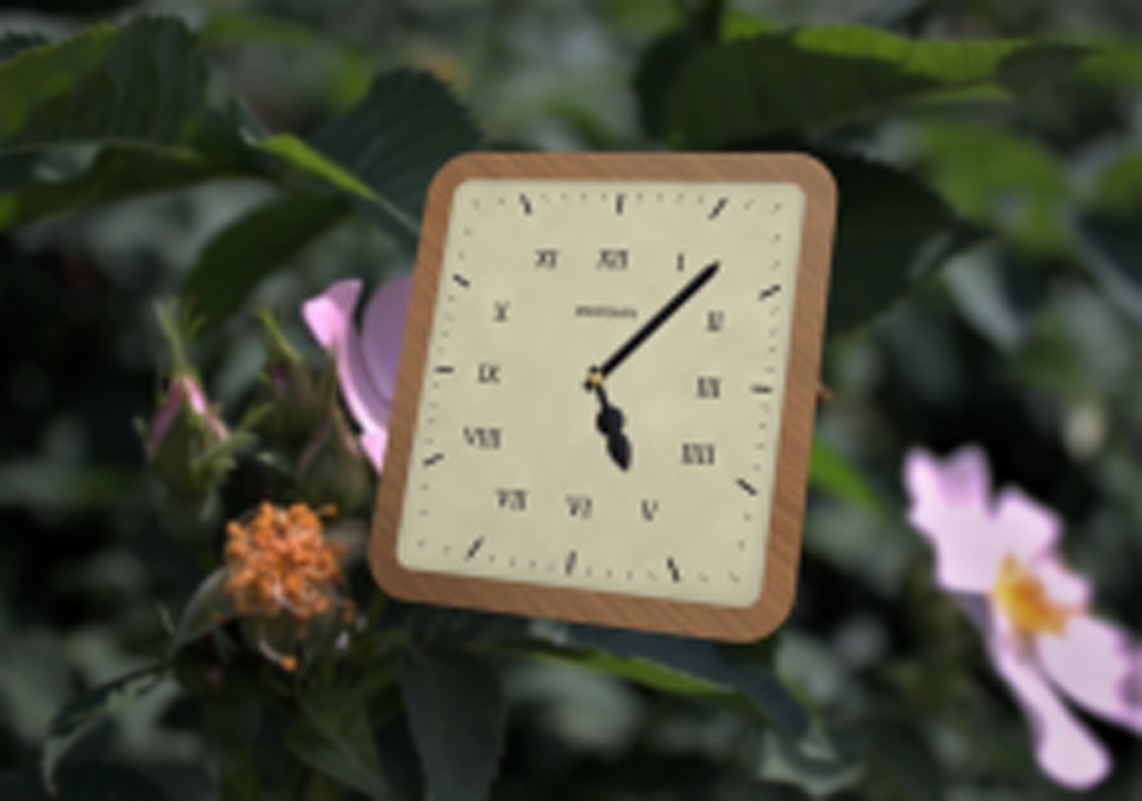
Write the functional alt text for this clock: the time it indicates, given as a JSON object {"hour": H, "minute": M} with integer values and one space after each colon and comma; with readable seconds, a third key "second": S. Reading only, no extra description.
{"hour": 5, "minute": 7}
